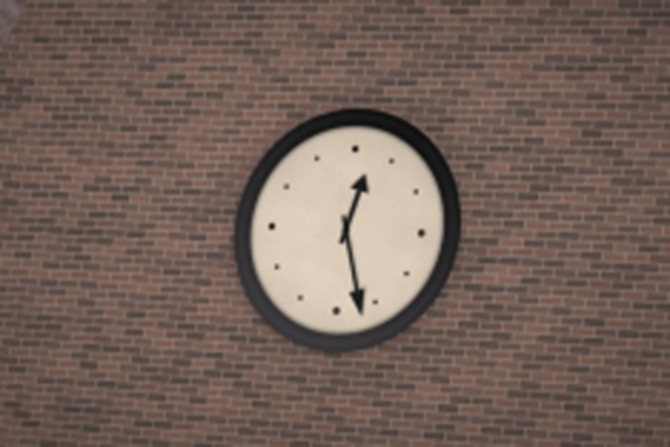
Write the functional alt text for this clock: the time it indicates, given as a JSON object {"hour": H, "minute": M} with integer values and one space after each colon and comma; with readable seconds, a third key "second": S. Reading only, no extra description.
{"hour": 12, "minute": 27}
